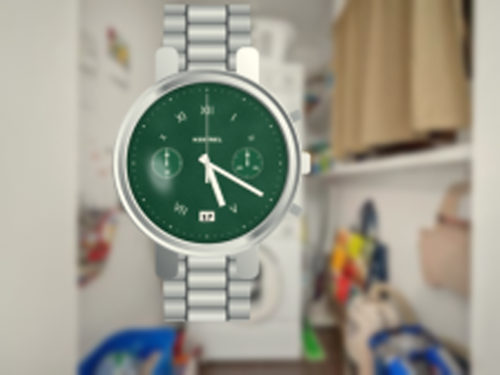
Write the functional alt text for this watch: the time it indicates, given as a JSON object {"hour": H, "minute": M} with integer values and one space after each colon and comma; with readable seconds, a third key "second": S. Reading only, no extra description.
{"hour": 5, "minute": 20}
